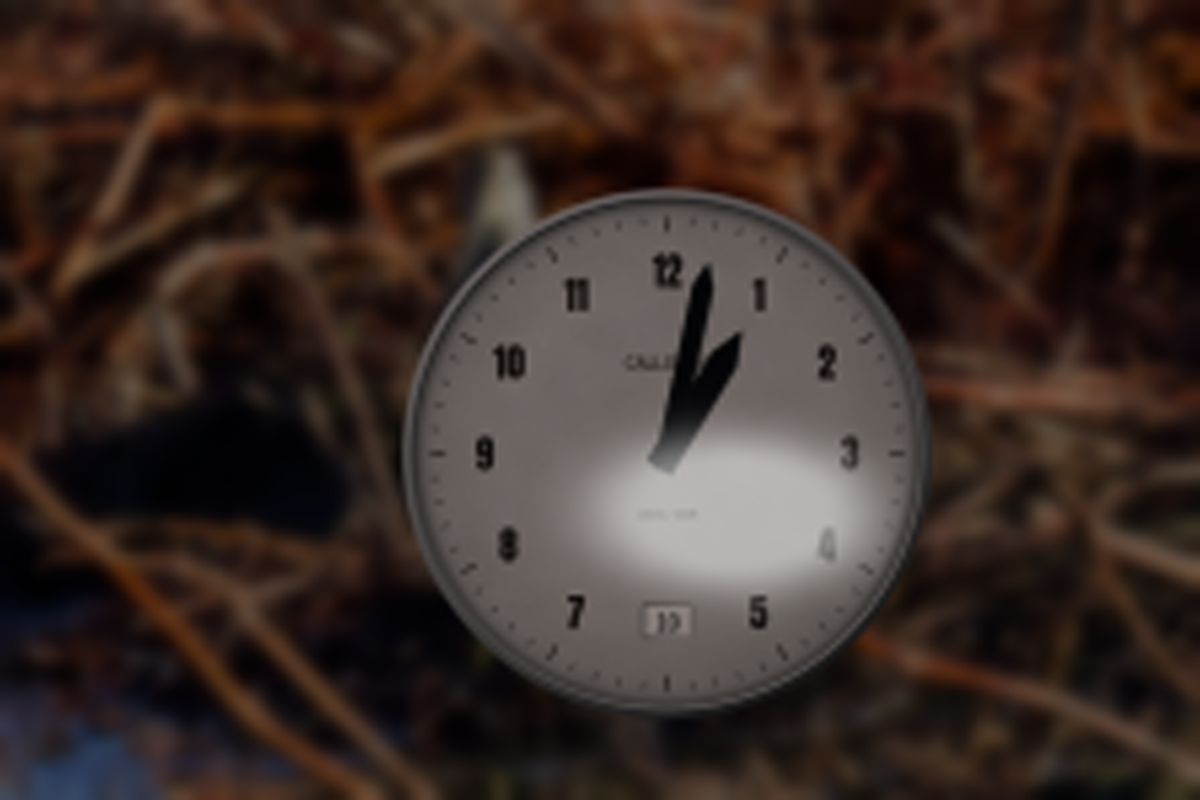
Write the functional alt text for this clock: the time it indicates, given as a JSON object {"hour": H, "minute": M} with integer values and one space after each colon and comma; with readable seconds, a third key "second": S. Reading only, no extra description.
{"hour": 1, "minute": 2}
